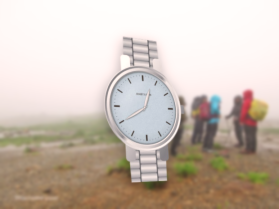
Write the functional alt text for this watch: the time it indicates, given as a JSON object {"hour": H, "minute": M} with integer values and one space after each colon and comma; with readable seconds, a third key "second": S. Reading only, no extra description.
{"hour": 12, "minute": 40}
